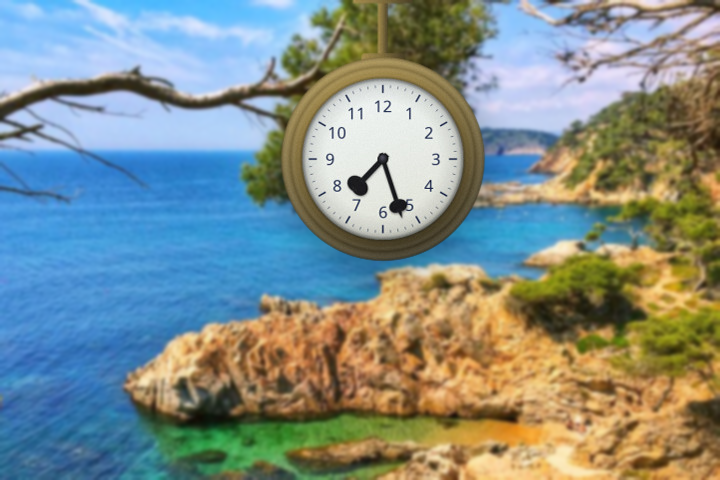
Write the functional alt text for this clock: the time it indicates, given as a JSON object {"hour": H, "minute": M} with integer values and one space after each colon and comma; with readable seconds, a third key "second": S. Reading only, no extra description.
{"hour": 7, "minute": 27}
